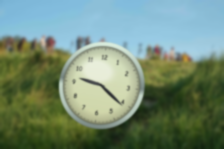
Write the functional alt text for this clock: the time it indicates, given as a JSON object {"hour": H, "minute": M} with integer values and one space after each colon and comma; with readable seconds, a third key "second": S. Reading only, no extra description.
{"hour": 9, "minute": 21}
